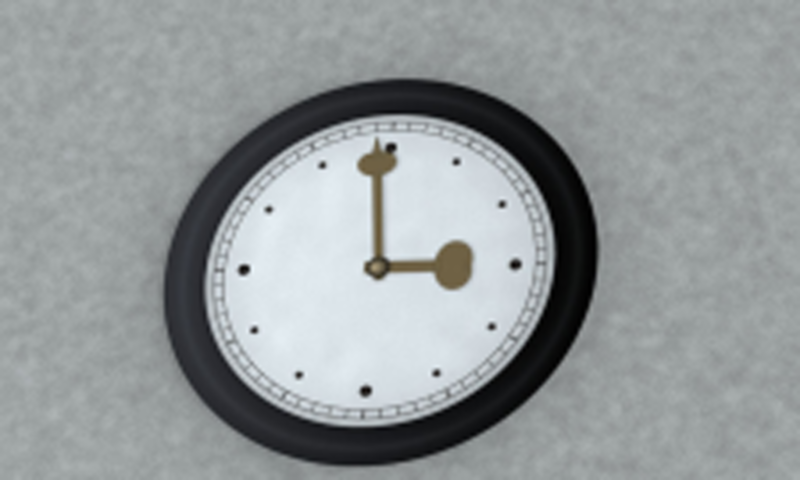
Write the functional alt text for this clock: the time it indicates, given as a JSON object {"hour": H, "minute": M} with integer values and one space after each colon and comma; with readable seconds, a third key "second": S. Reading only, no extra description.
{"hour": 2, "minute": 59}
